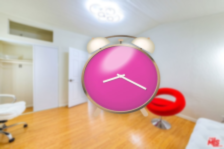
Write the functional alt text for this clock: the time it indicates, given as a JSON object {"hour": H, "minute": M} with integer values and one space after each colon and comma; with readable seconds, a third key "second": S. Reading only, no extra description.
{"hour": 8, "minute": 20}
